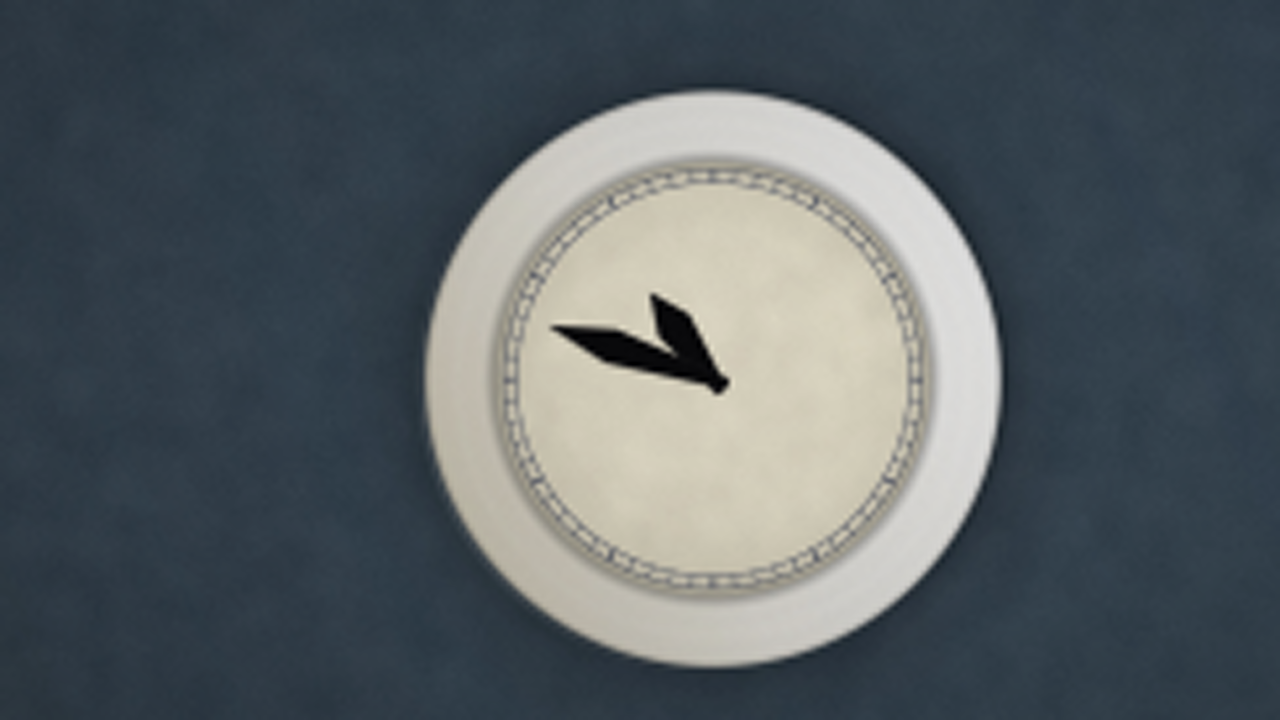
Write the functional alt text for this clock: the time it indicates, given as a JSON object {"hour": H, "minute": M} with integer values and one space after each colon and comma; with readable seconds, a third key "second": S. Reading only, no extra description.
{"hour": 10, "minute": 48}
